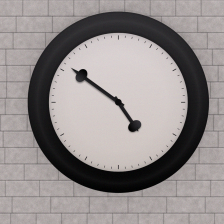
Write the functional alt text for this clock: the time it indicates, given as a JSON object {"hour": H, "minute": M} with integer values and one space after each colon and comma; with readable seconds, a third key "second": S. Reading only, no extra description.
{"hour": 4, "minute": 51}
